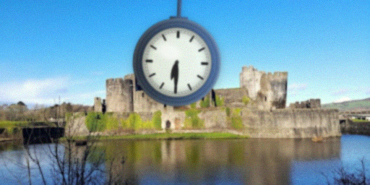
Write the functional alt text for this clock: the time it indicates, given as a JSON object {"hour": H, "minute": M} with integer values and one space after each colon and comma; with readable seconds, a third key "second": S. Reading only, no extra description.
{"hour": 6, "minute": 30}
